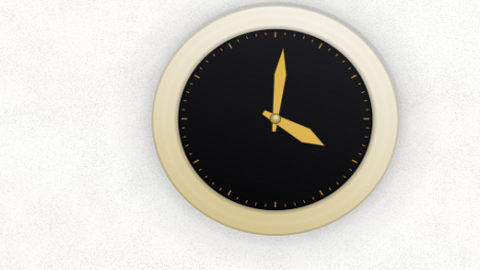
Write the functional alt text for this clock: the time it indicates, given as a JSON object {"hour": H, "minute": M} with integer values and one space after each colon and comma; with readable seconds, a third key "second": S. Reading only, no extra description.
{"hour": 4, "minute": 1}
